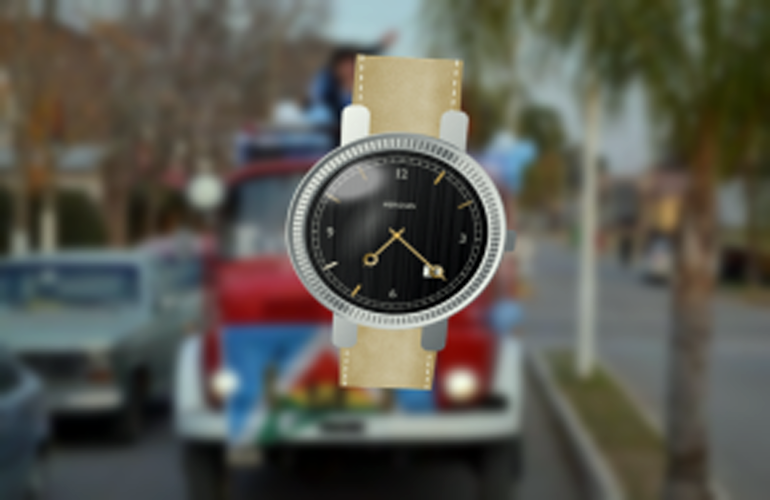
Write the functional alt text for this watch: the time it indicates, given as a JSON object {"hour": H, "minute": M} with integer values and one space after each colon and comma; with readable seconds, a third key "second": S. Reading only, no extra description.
{"hour": 7, "minute": 22}
